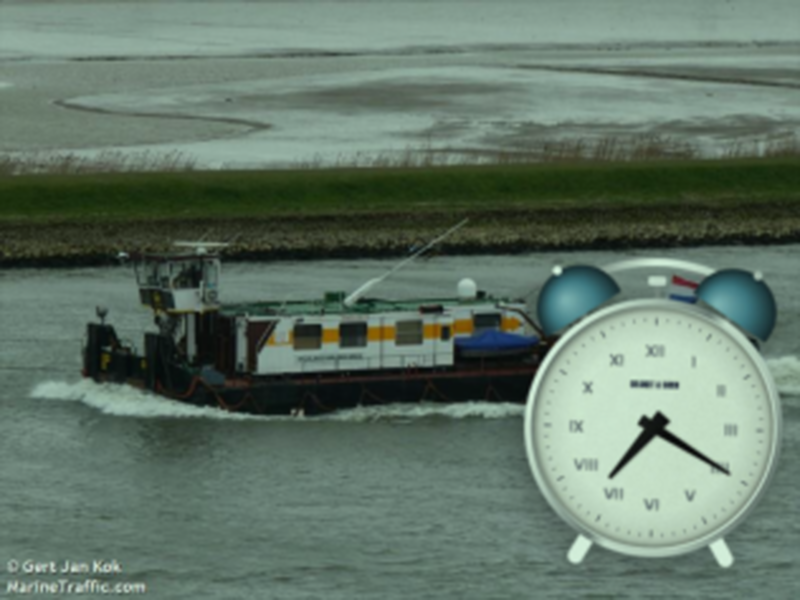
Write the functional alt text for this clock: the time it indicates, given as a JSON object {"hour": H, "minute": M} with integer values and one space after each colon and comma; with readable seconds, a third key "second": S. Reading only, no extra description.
{"hour": 7, "minute": 20}
